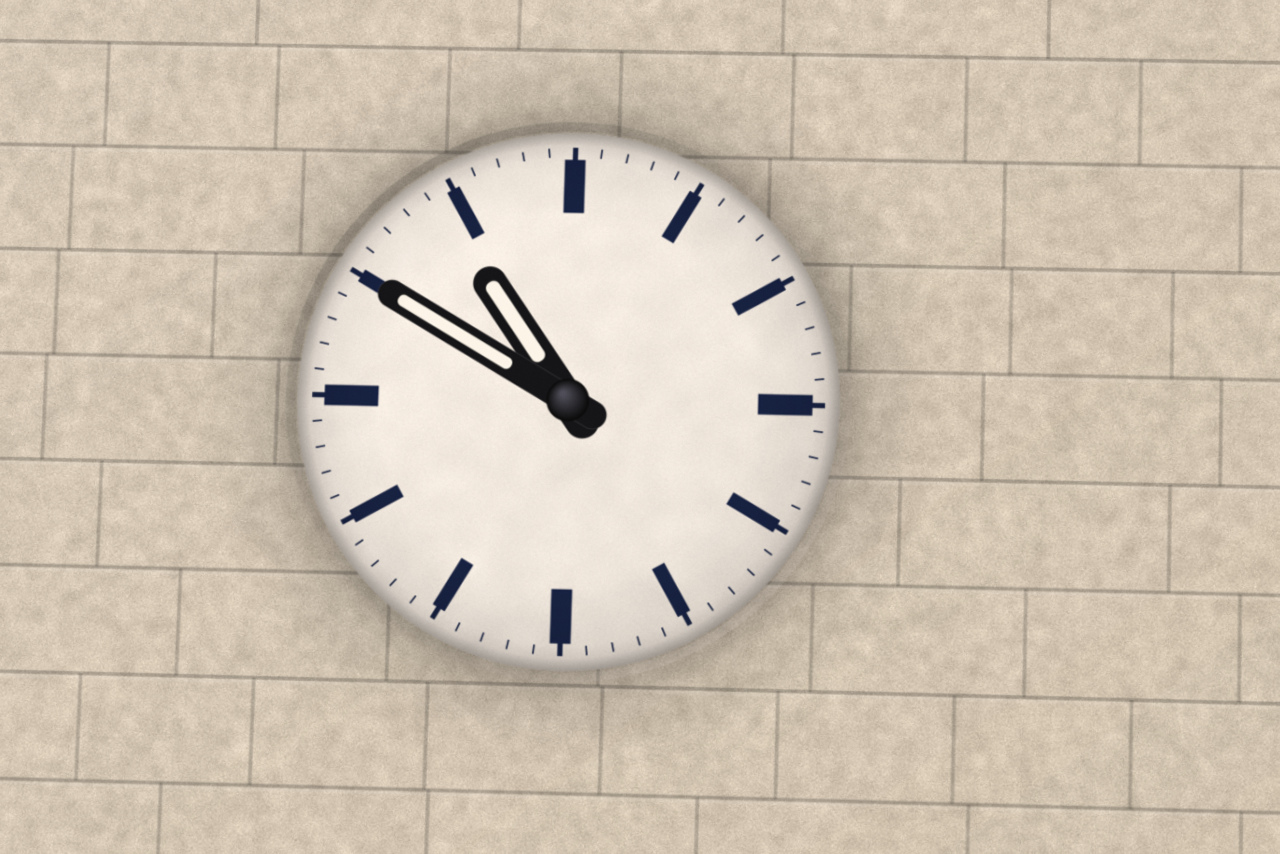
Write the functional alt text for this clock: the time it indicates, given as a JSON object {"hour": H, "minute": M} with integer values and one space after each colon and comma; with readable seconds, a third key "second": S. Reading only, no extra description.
{"hour": 10, "minute": 50}
